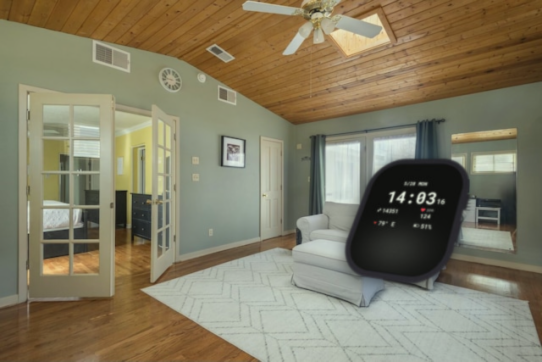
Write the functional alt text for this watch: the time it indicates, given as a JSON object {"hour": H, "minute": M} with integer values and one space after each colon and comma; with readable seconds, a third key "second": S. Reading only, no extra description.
{"hour": 14, "minute": 3}
